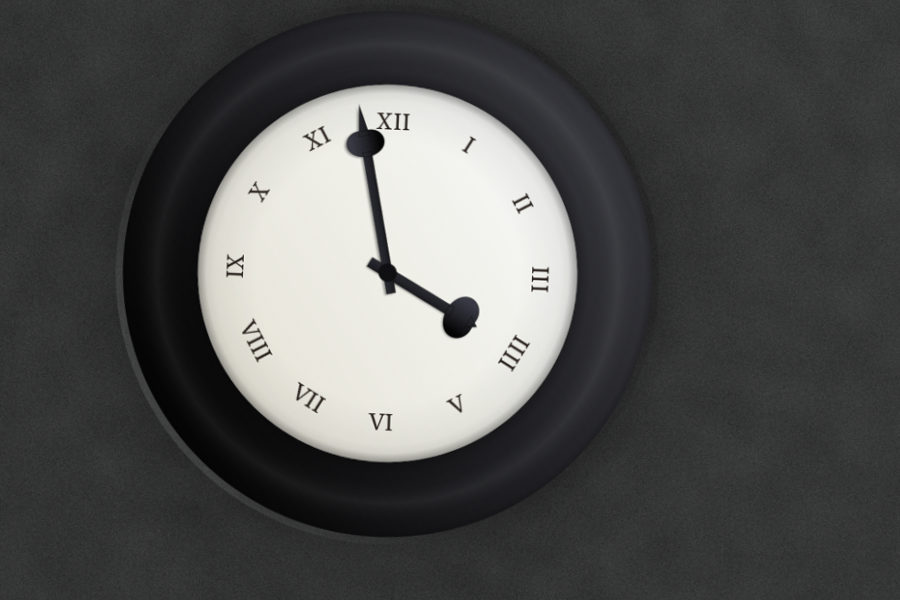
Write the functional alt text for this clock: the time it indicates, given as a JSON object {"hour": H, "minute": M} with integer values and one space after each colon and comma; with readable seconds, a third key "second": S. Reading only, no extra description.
{"hour": 3, "minute": 58}
